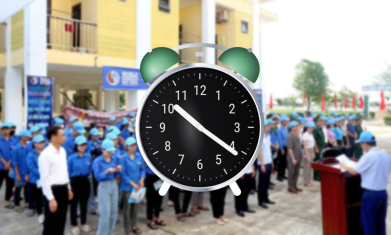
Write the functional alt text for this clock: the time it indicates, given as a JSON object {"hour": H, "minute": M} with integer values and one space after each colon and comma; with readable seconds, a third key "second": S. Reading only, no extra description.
{"hour": 10, "minute": 21}
